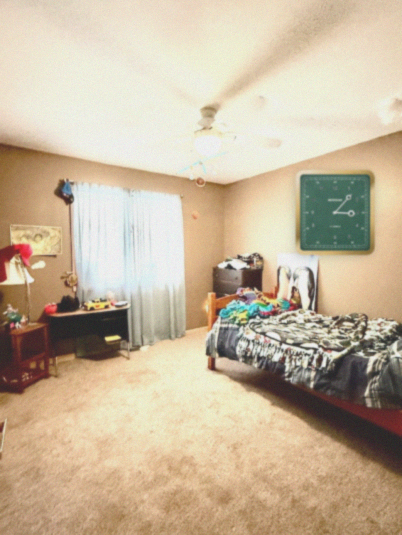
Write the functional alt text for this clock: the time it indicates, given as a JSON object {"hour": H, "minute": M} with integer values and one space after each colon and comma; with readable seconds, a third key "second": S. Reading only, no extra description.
{"hour": 3, "minute": 7}
